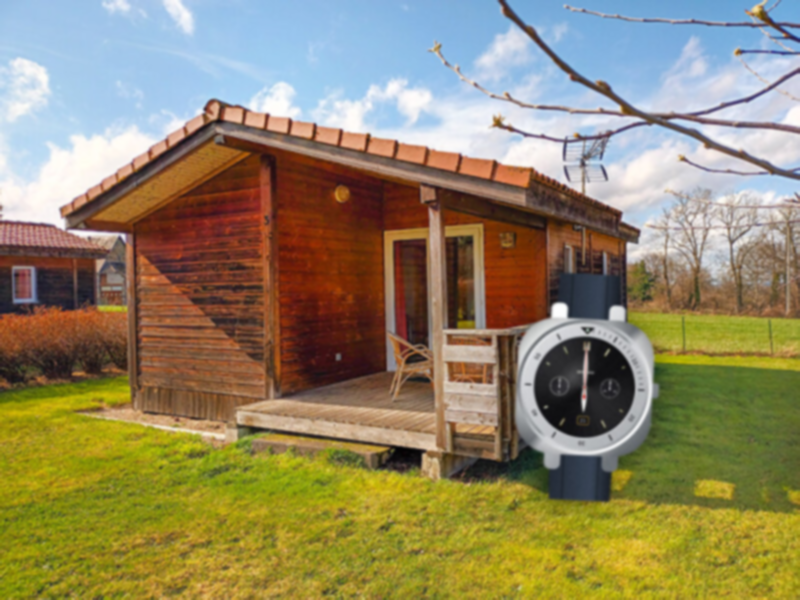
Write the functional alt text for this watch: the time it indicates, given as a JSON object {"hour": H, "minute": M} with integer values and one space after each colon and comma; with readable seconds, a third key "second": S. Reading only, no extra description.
{"hour": 6, "minute": 0}
